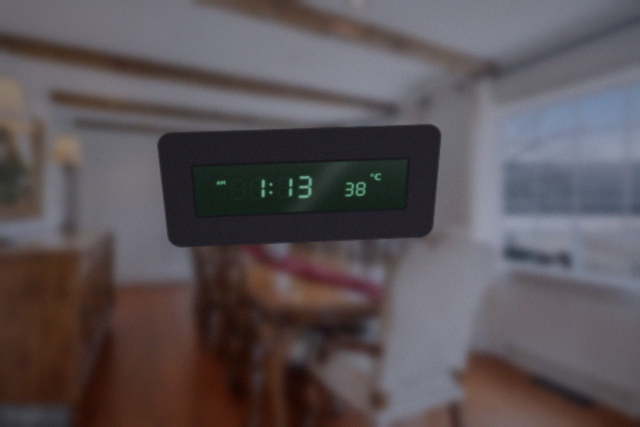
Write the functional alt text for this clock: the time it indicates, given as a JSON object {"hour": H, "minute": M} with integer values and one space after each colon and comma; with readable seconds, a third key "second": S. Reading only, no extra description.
{"hour": 1, "minute": 13}
